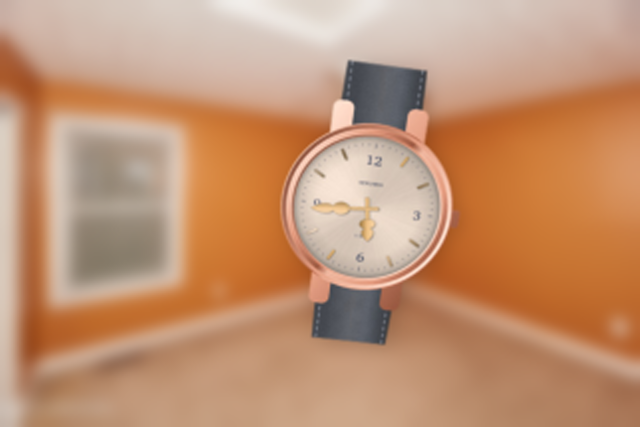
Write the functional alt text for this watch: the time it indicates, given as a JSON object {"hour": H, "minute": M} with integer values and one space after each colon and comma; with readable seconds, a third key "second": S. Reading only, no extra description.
{"hour": 5, "minute": 44}
